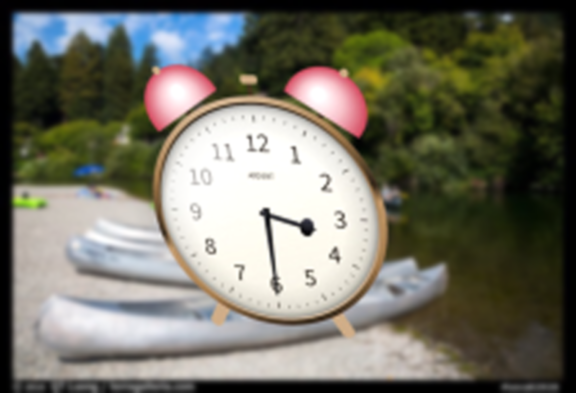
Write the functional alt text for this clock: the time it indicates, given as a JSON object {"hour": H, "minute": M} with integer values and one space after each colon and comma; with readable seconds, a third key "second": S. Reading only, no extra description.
{"hour": 3, "minute": 30}
